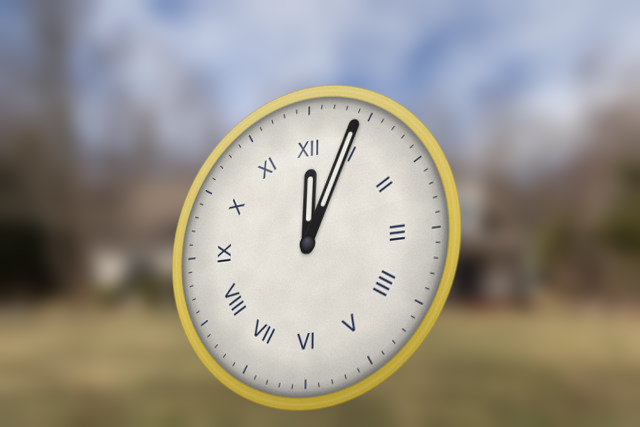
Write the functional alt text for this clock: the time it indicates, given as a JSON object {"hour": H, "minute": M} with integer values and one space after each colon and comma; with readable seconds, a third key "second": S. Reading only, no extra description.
{"hour": 12, "minute": 4}
